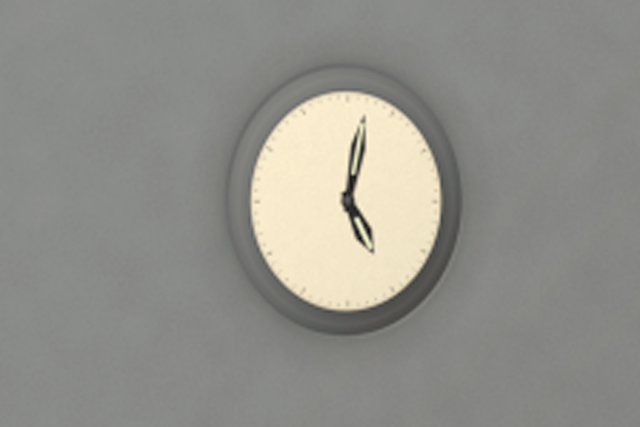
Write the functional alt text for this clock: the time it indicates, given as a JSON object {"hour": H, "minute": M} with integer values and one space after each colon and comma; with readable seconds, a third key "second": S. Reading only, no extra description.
{"hour": 5, "minute": 2}
